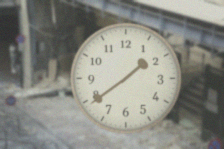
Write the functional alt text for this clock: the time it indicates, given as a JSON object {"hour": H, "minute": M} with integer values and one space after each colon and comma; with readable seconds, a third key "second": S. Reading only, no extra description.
{"hour": 1, "minute": 39}
